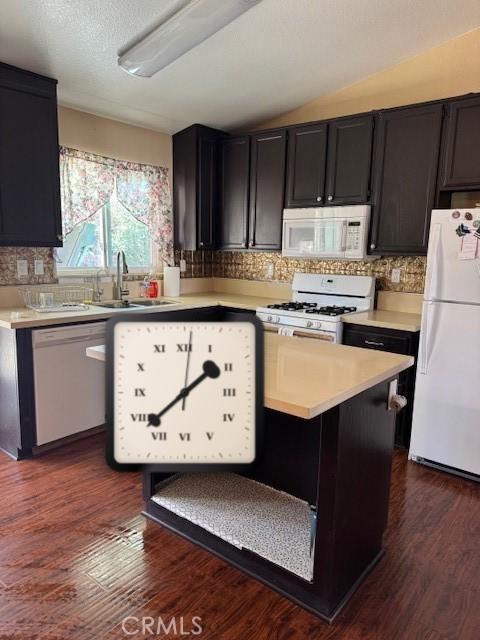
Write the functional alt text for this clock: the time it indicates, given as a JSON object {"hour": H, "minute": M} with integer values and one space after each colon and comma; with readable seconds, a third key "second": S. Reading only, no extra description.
{"hour": 1, "minute": 38, "second": 1}
